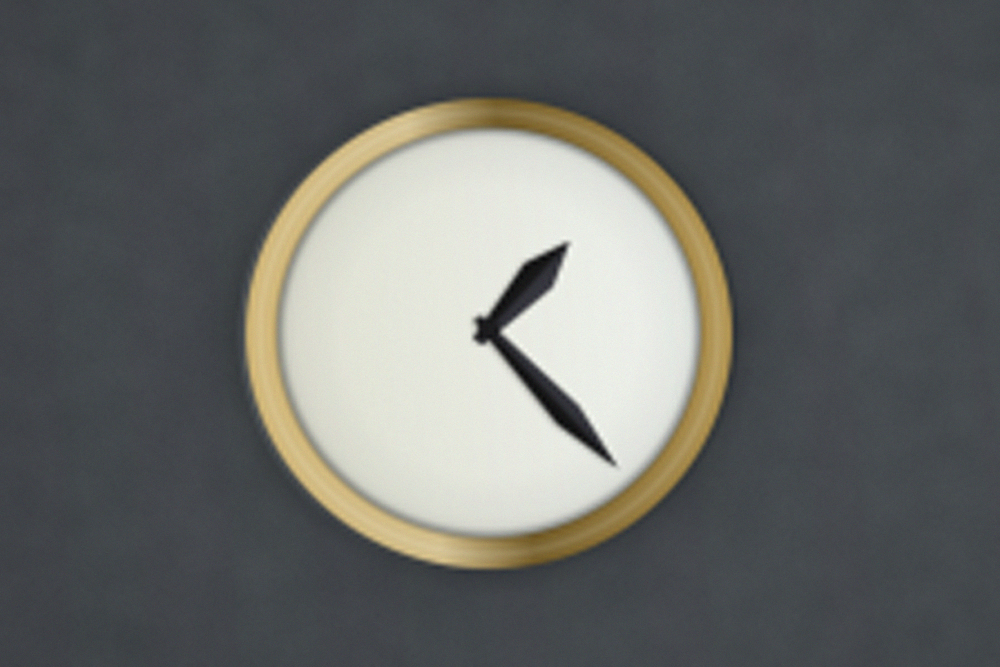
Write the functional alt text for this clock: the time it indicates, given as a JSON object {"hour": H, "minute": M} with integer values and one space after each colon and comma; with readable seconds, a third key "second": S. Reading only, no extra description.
{"hour": 1, "minute": 23}
